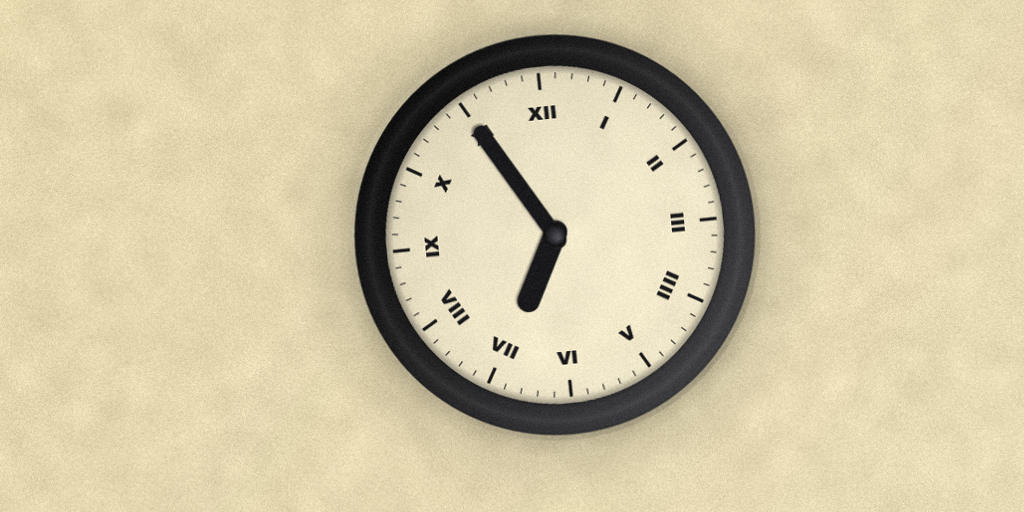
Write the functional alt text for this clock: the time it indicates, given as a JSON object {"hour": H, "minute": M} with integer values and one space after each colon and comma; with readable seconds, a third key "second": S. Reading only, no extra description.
{"hour": 6, "minute": 55}
